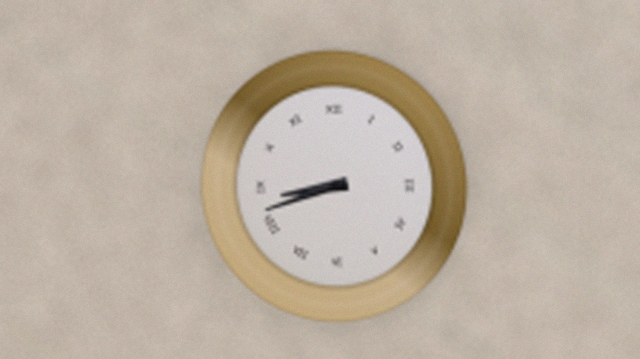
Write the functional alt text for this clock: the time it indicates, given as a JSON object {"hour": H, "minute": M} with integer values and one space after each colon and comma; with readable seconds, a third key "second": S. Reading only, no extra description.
{"hour": 8, "minute": 42}
